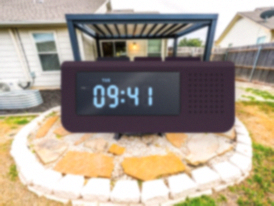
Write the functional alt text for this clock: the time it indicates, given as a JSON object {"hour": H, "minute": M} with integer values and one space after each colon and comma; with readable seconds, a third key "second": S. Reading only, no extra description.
{"hour": 9, "minute": 41}
